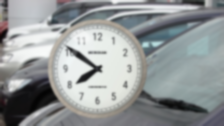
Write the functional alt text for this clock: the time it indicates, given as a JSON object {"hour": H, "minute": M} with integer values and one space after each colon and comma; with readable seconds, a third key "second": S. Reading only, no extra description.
{"hour": 7, "minute": 51}
